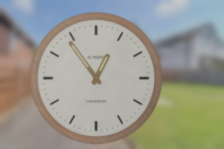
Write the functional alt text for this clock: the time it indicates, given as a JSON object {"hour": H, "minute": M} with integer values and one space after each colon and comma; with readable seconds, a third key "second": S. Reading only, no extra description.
{"hour": 12, "minute": 54}
